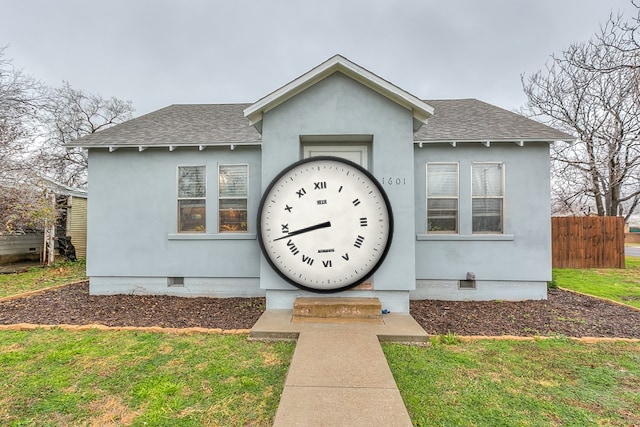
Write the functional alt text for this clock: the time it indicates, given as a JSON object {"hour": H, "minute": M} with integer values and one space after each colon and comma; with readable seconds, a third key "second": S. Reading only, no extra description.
{"hour": 8, "minute": 43}
